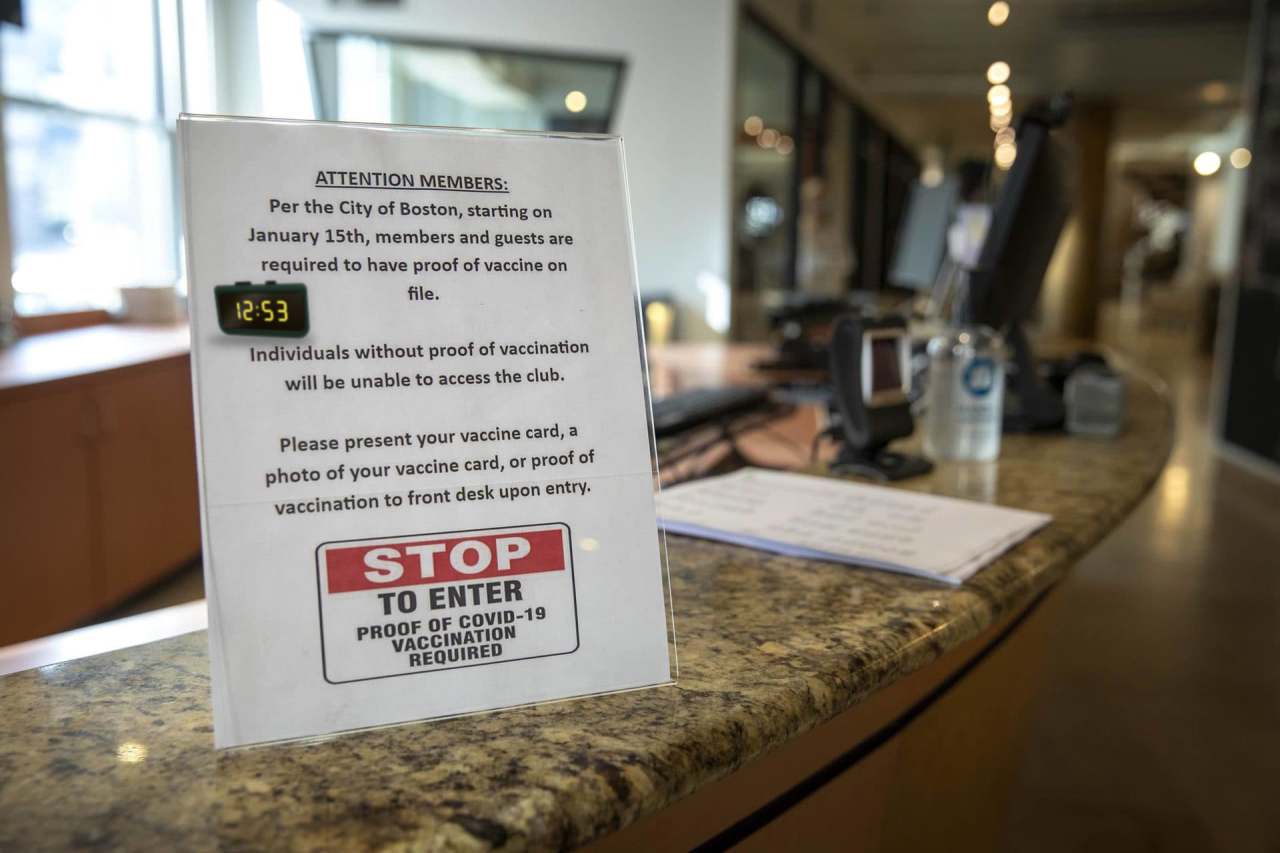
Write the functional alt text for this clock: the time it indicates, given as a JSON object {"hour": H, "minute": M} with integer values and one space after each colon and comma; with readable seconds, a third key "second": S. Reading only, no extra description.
{"hour": 12, "minute": 53}
